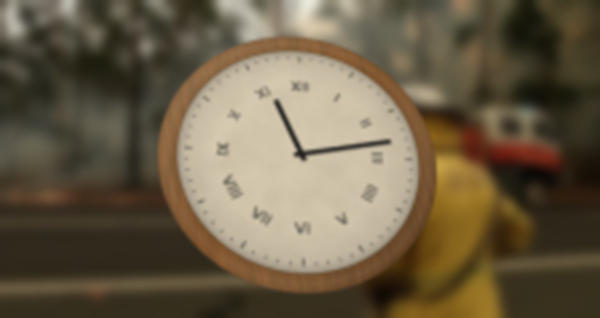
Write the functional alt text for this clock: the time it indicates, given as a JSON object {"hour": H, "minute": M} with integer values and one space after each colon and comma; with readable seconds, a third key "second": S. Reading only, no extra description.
{"hour": 11, "minute": 13}
